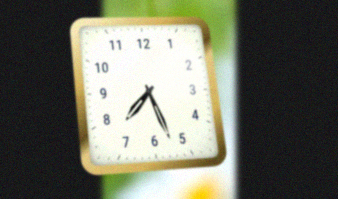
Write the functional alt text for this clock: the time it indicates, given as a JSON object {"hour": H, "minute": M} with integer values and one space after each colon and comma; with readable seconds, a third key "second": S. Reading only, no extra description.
{"hour": 7, "minute": 27}
